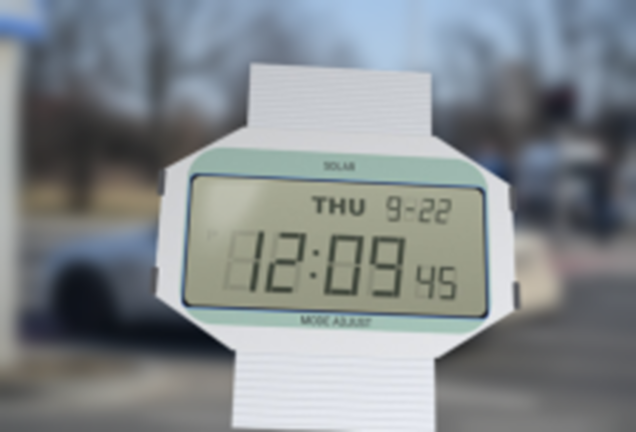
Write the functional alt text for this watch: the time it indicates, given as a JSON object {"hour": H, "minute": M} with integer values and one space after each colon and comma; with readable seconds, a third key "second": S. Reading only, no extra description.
{"hour": 12, "minute": 9, "second": 45}
